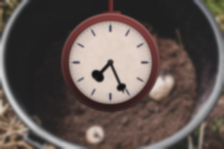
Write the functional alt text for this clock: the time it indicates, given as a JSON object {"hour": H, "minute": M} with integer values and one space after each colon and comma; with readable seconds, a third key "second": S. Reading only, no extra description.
{"hour": 7, "minute": 26}
